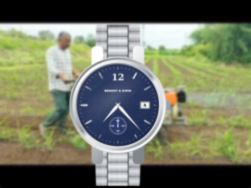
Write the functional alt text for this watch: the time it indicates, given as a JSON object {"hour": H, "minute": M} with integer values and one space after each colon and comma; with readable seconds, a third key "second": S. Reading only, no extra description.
{"hour": 7, "minute": 23}
